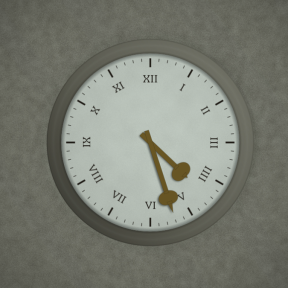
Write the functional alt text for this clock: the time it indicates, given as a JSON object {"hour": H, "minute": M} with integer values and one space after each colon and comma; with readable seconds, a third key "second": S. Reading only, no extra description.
{"hour": 4, "minute": 27}
